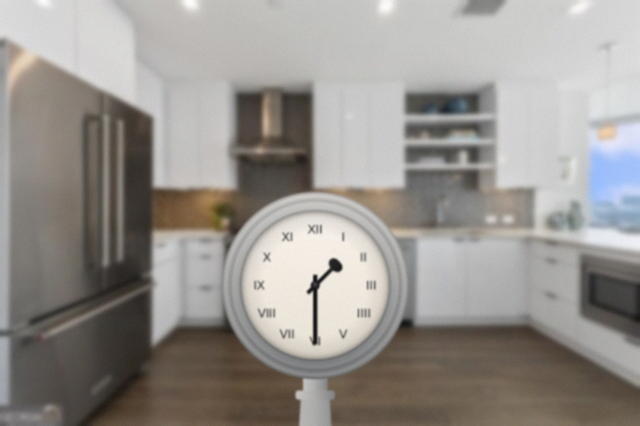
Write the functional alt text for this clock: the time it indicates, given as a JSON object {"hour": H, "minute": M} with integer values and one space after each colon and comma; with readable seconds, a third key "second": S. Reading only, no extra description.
{"hour": 1, "minute": 30}
